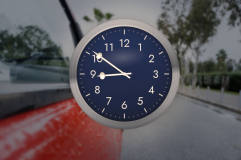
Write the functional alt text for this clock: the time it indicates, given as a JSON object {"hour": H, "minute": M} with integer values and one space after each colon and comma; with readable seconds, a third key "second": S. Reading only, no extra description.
{"hour": 8, "minute": 51}
